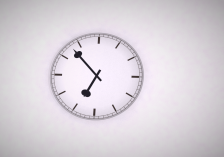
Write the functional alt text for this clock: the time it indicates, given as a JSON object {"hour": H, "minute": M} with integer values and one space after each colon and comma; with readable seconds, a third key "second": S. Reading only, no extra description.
{"hour": 6, "minute": 53}
